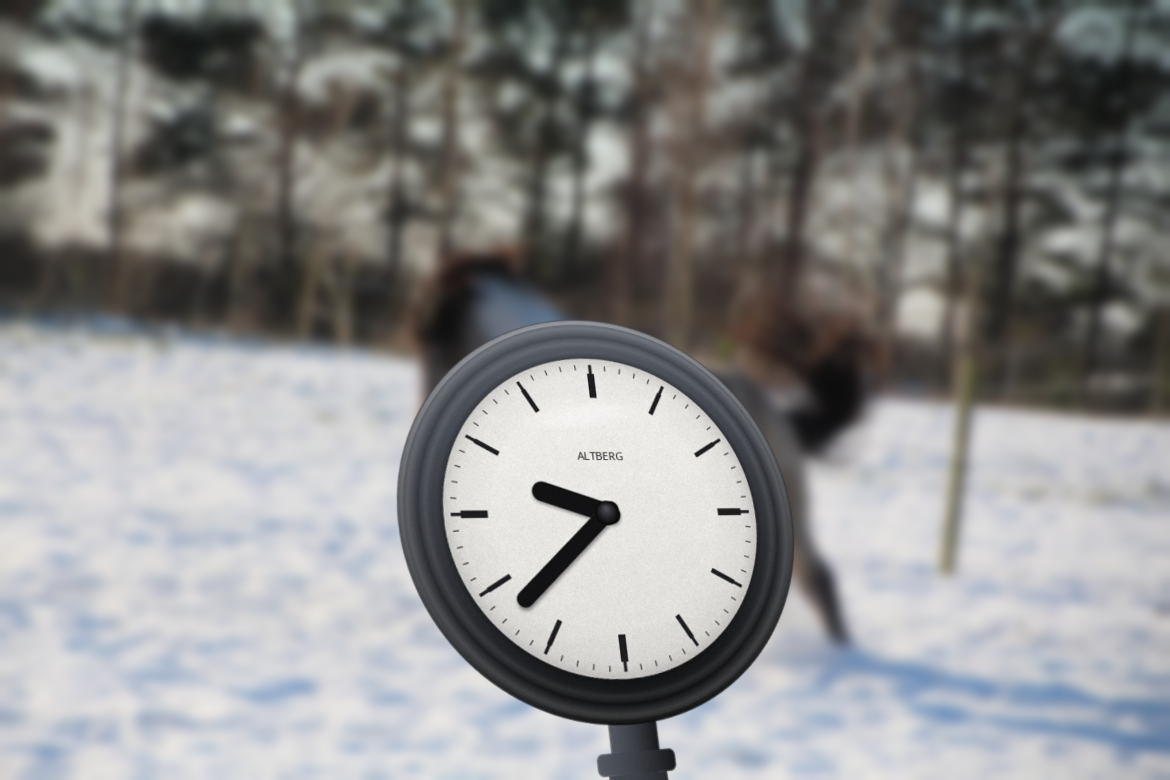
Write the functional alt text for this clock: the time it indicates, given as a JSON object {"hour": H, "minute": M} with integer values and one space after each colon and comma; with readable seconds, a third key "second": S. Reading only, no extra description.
{"hour": 9, "minute": 38}
